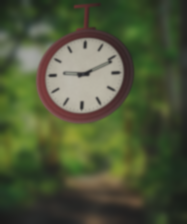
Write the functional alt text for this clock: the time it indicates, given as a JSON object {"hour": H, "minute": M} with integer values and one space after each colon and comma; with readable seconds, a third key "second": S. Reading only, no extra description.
{"hour": 9, "minute": 11}
